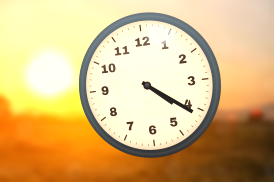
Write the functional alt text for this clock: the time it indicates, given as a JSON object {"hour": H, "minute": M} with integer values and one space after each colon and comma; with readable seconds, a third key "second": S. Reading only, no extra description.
{"hour": 4, "minute": 21}
